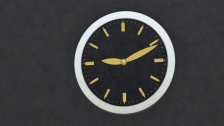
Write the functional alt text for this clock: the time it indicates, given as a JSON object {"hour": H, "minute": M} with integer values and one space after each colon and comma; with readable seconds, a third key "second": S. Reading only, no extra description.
{"hour": 9, "minute": 11}
